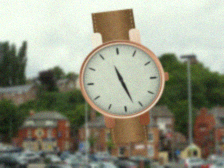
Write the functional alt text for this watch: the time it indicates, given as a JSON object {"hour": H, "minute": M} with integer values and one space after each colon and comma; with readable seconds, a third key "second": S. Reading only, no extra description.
{"hour": 11, "minute": 27}
